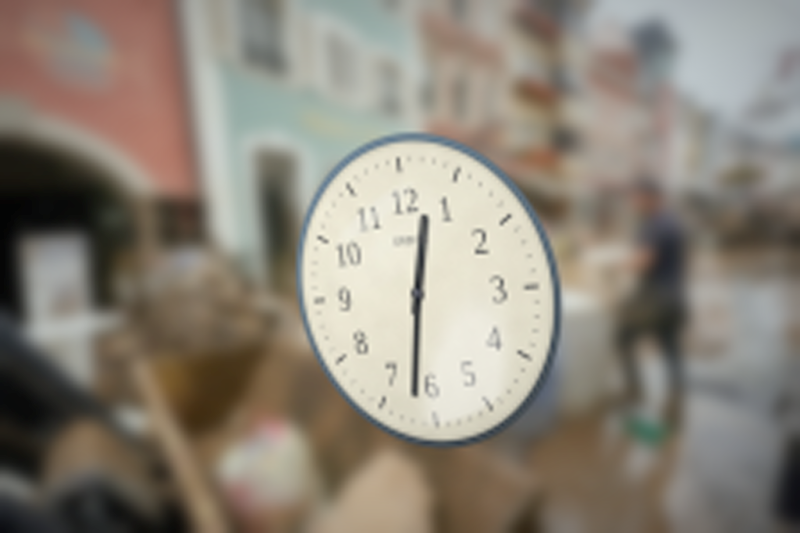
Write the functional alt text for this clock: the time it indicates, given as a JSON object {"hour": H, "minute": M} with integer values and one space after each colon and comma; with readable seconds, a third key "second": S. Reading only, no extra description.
{"hour": 12, "minute": 32}
